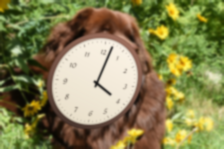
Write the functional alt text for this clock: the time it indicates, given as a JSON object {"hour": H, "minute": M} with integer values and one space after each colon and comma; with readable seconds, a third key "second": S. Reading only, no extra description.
{"hour": 4, "minute": 2}
